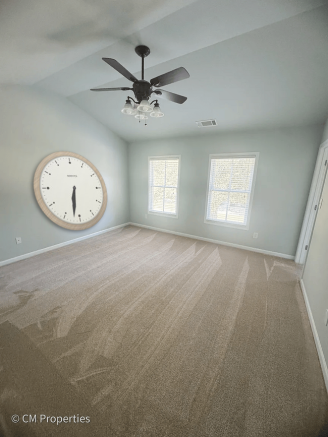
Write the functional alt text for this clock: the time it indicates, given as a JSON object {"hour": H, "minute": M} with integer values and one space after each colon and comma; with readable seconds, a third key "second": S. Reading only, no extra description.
{"hour": 6, "minute": 32}
